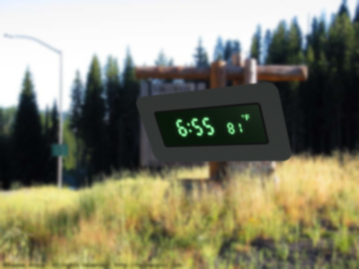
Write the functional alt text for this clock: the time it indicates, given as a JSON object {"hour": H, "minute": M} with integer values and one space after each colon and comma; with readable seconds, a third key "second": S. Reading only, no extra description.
{"hour": 6, "minute": 55}
